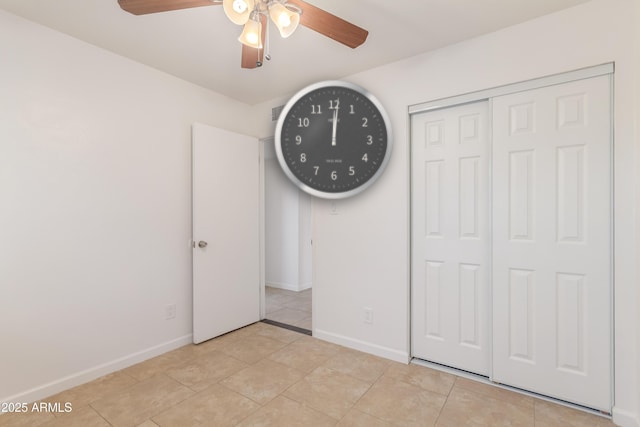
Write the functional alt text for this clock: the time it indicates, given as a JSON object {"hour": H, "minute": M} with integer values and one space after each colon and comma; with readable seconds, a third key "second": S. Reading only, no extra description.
{"hour": 12, "minute": 1}
